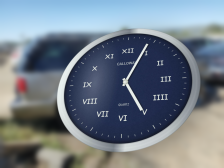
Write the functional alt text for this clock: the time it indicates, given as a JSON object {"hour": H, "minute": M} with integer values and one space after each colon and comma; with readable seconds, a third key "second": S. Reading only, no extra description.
{"hour": 5, "minute": 4}
